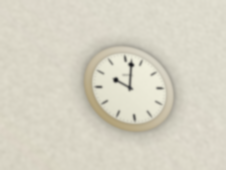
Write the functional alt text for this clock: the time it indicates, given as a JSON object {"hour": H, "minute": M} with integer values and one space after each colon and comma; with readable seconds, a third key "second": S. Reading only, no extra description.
{"hour": 10, "minute": 2}
